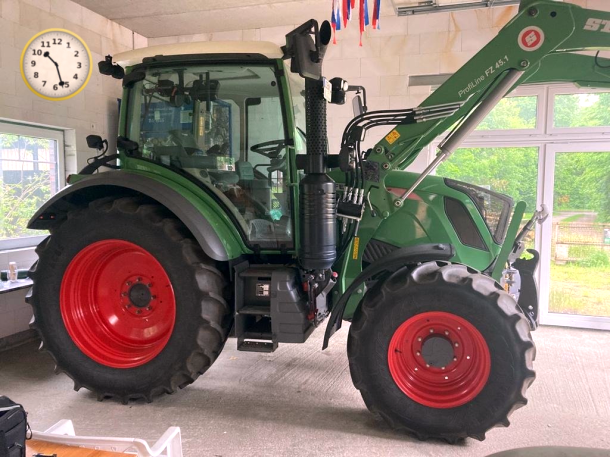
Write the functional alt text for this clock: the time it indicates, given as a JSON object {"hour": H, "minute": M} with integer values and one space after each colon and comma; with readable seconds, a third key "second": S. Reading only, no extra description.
{"hour": 10, "minute": 27}
